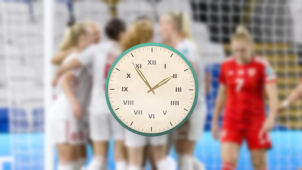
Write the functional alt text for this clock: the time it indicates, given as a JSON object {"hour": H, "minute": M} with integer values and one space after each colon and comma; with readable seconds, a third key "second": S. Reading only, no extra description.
{"hour": 1, "minute": 54}
